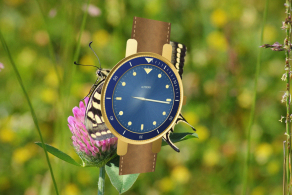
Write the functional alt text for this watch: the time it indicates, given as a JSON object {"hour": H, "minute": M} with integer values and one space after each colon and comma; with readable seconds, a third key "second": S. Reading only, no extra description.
{"hour": 9, "minute": 16}
